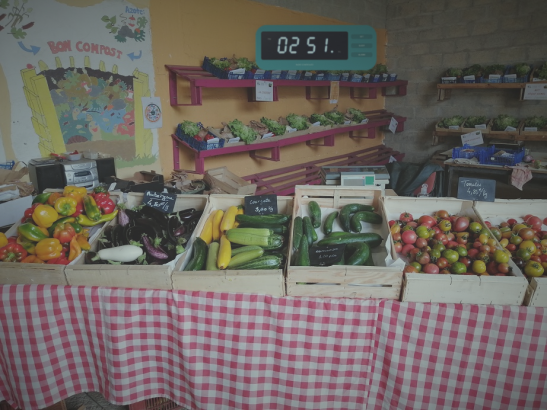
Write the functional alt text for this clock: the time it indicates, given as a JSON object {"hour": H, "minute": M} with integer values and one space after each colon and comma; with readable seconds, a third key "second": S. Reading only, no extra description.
{"hour": 2, "minute": 51}
